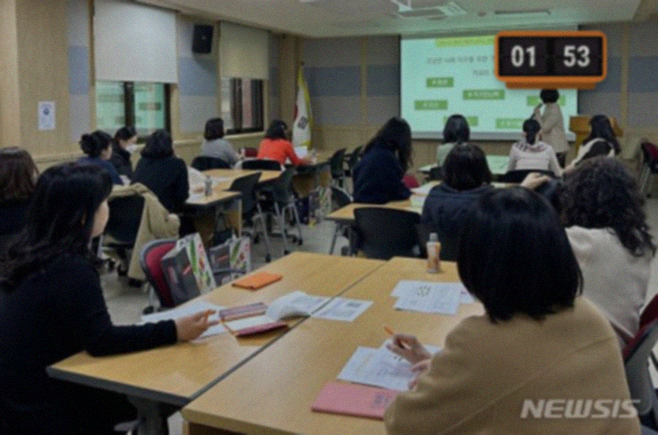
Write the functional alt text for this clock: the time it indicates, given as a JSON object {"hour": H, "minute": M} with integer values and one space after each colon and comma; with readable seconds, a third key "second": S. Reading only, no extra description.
{"hour": 1, "minute": 53}
